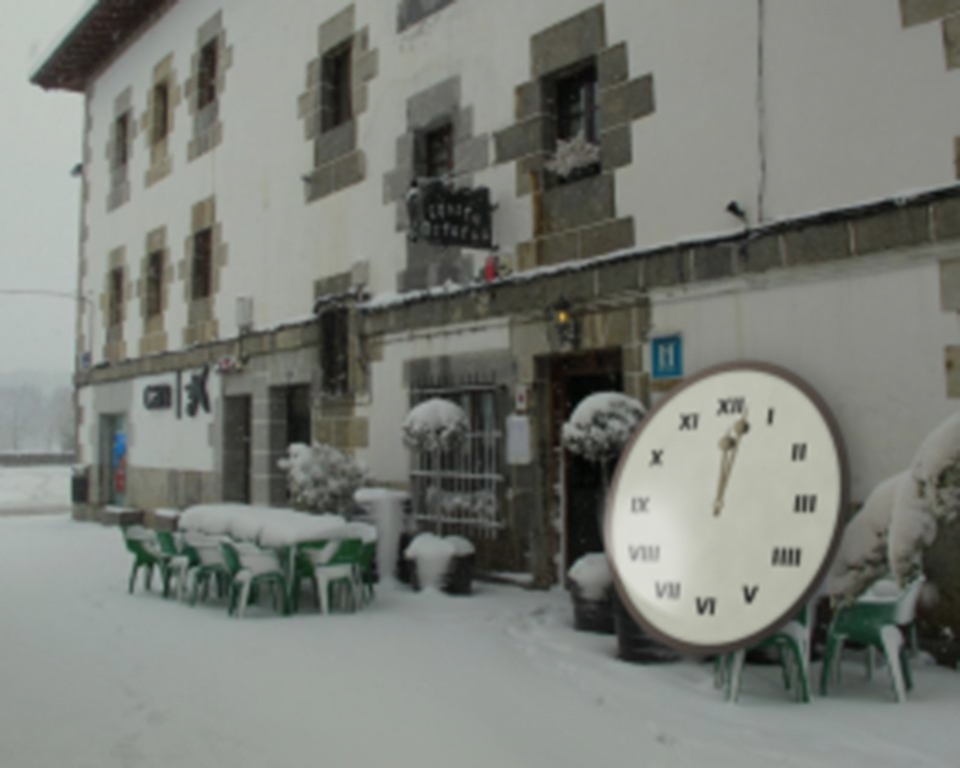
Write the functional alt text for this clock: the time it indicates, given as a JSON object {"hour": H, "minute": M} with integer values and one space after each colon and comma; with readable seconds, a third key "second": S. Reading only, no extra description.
{"hour": 12, "minute": 2}
